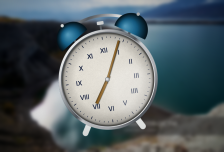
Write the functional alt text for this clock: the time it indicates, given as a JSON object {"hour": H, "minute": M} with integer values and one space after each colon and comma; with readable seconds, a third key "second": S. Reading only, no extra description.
{"hour": 7, "minute": 4}
